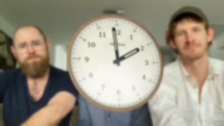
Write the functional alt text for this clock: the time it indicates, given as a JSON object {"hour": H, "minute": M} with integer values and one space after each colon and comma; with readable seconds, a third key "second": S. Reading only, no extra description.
{"hour": 1, "minute": 59}
